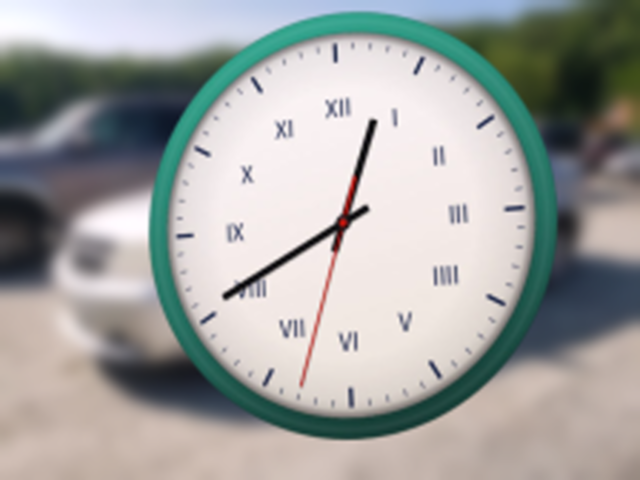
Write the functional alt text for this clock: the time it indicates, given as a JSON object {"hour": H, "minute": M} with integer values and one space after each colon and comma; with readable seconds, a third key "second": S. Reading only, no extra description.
{"hour": 12, "minute": 40, "second": 33}
